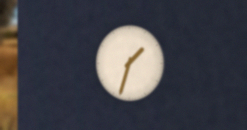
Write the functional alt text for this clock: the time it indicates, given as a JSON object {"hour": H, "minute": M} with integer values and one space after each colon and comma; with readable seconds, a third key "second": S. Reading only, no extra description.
{"hour": 1, "minute": 33}
